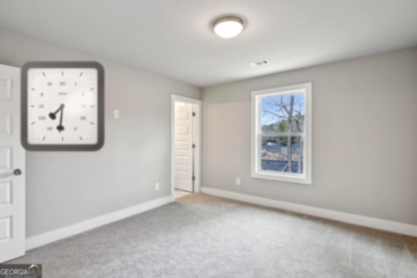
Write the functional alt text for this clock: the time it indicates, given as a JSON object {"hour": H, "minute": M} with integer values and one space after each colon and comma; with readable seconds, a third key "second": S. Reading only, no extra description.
{"hour": 7, "minute": 31}
